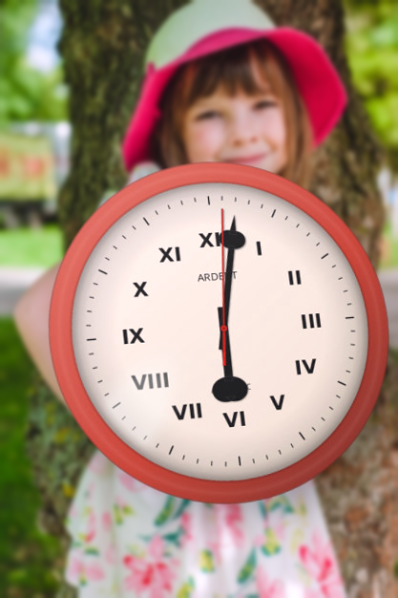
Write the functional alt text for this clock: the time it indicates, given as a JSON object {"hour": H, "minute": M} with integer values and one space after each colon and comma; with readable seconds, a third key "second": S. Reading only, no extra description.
{"hour": 6, "minute": 2, "second": 1}
